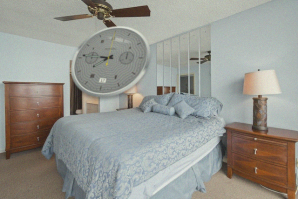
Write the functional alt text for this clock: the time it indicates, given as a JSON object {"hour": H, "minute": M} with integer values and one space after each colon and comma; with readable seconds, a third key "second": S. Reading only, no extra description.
{"hour": 7, "minute": 46}
